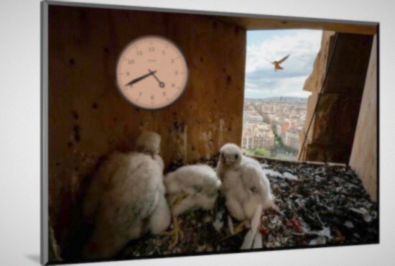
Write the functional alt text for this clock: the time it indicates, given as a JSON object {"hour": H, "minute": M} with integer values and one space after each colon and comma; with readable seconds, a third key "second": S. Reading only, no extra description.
{"hour": 4, "minute": 41}
